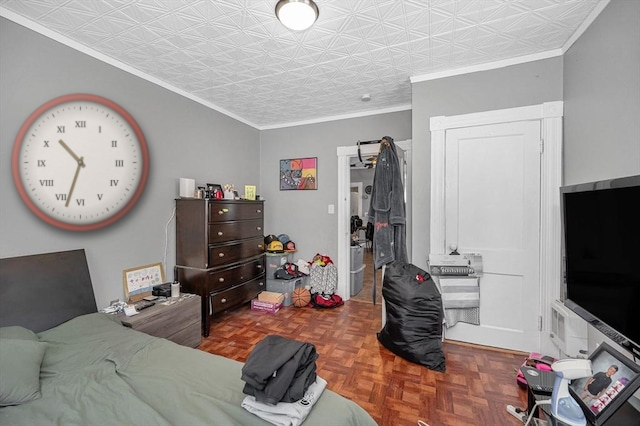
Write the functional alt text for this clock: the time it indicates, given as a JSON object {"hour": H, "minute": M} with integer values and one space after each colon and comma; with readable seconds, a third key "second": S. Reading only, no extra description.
{"hour": 10, "minute": 33}
